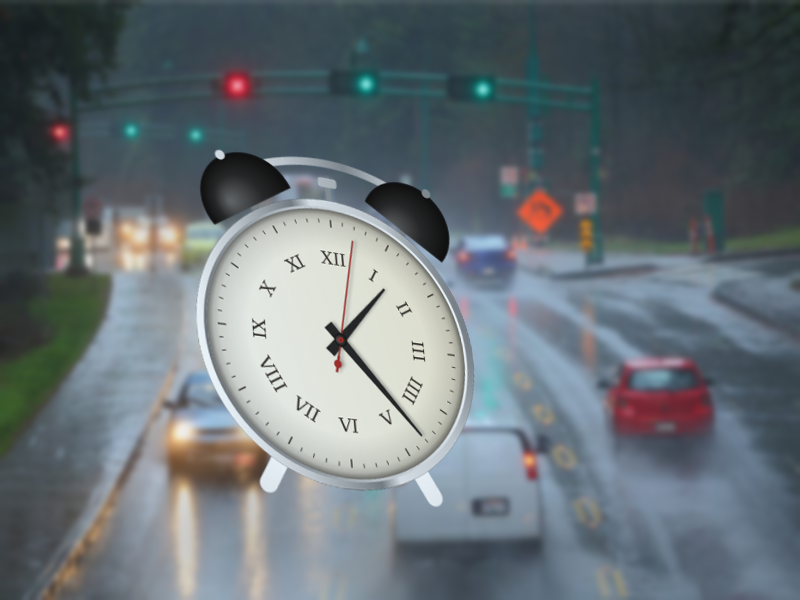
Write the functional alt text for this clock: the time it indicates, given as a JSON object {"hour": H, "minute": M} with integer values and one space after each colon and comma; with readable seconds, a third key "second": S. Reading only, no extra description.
{"hour": 1, "minute": 23, "second": 2}
